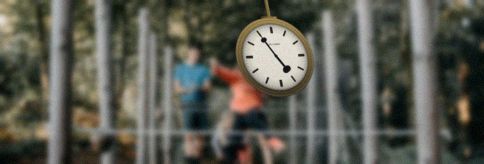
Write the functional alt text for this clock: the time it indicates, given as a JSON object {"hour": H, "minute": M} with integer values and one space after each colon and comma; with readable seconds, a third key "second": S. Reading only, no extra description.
{"hour": 4, "minute": 55}
